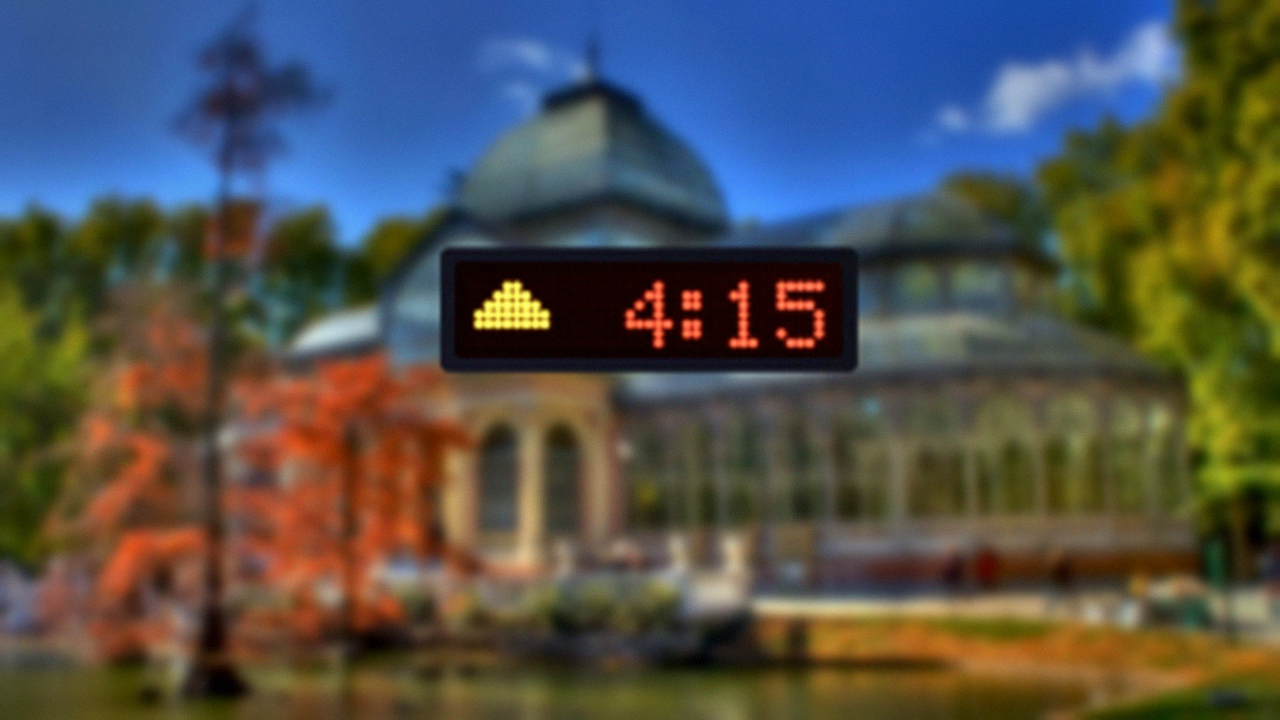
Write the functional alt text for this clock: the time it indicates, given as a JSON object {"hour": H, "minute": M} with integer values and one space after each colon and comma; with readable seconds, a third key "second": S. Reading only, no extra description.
{"hour": 4, "minute": 15}
